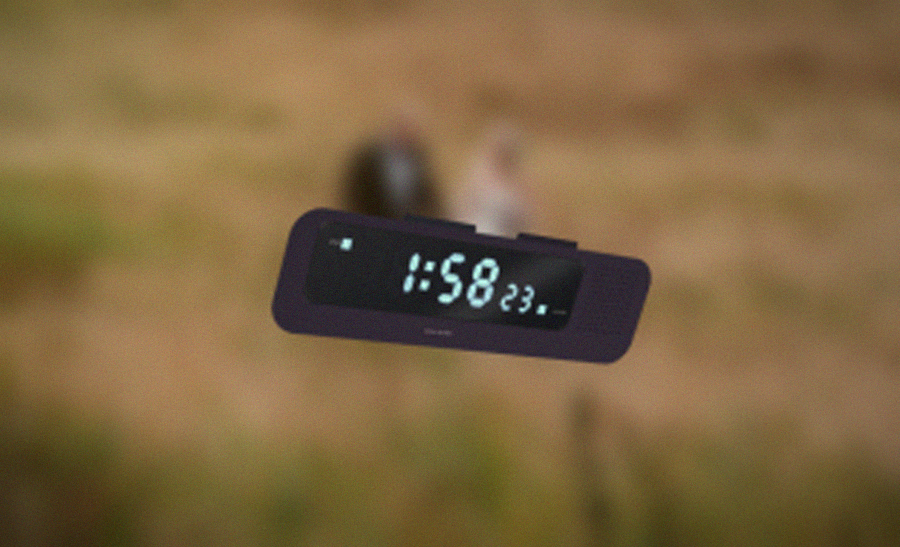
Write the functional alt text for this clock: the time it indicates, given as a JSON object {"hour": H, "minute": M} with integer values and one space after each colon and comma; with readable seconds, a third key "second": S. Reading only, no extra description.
{"hour": 1, "minute": 58, "second": 23}
